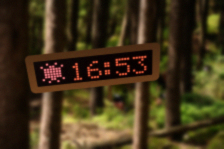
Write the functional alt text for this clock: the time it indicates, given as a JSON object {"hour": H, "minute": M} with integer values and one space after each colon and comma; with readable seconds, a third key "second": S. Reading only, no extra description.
{"hour": 16, "minute": 53}
